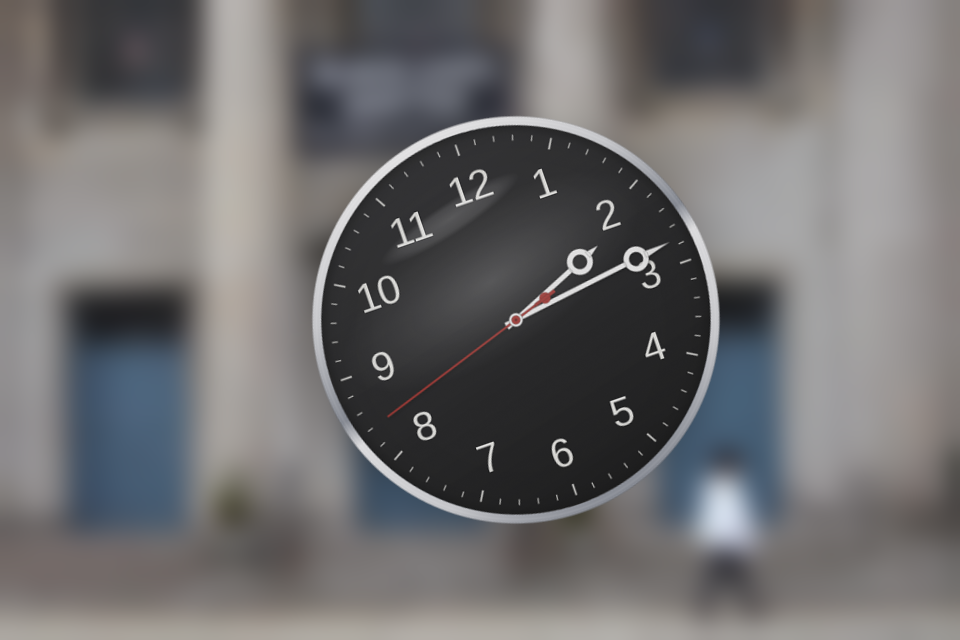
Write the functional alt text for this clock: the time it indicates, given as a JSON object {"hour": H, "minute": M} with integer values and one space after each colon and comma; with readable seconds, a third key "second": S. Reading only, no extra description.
{"hour": 2, "minute": 13, "second": 42}
